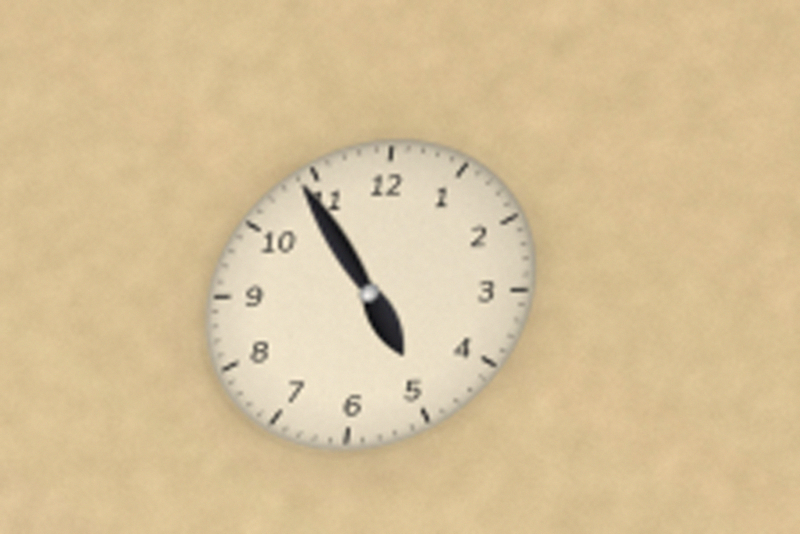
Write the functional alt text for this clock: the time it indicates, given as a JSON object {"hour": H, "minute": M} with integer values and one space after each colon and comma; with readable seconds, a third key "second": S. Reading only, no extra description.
{"hour": 4, "minute": 54}
